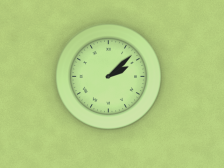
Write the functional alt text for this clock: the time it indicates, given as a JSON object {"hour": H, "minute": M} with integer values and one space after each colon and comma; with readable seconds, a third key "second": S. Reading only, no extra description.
{"hour": 2, "minute": 8}
